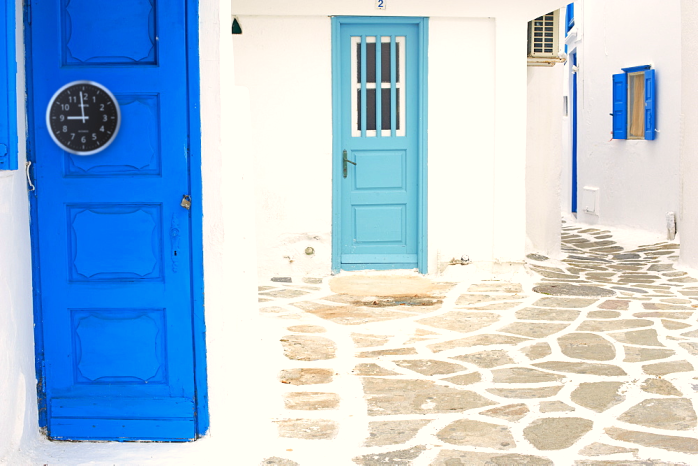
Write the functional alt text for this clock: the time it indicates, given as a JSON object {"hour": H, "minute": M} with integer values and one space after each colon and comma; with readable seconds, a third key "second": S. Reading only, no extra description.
{"hour": 8, "minute": 59}
